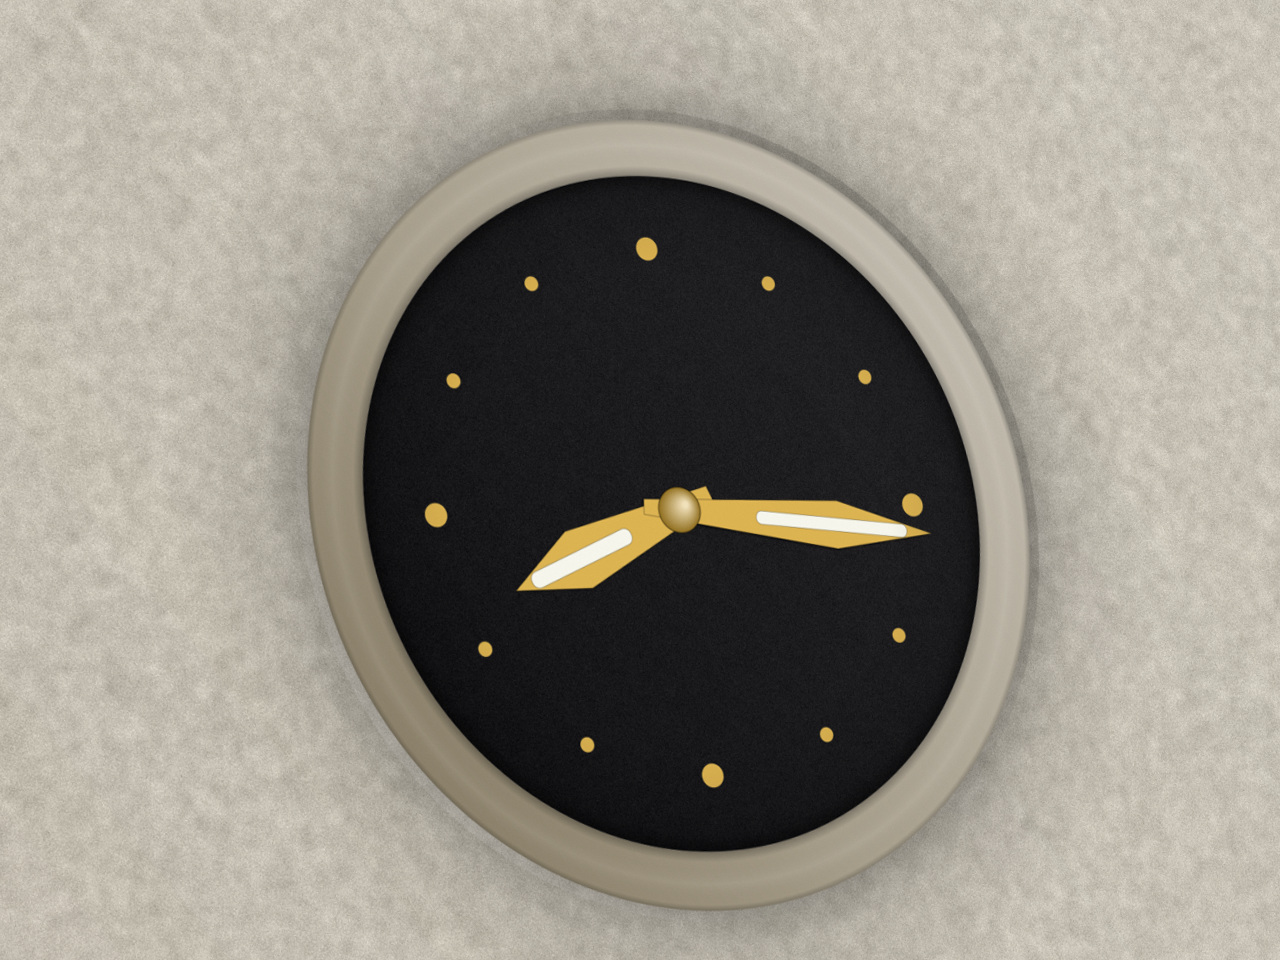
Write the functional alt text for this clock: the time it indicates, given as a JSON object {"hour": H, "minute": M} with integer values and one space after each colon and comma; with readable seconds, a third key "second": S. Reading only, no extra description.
{"hour": 8, "minute": 16}
